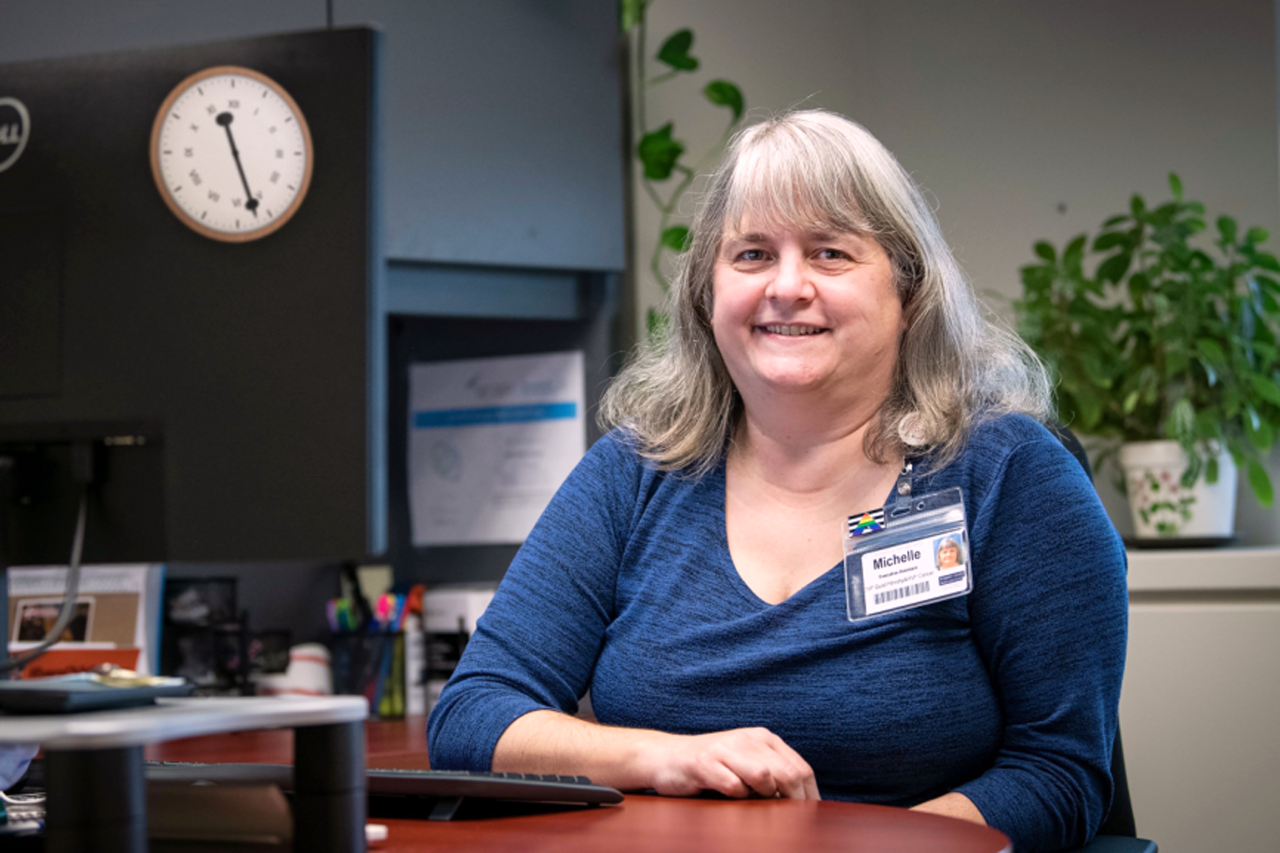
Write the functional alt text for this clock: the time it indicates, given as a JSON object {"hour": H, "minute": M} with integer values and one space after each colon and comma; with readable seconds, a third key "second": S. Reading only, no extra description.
{"hour": 11, "minute": 27}
